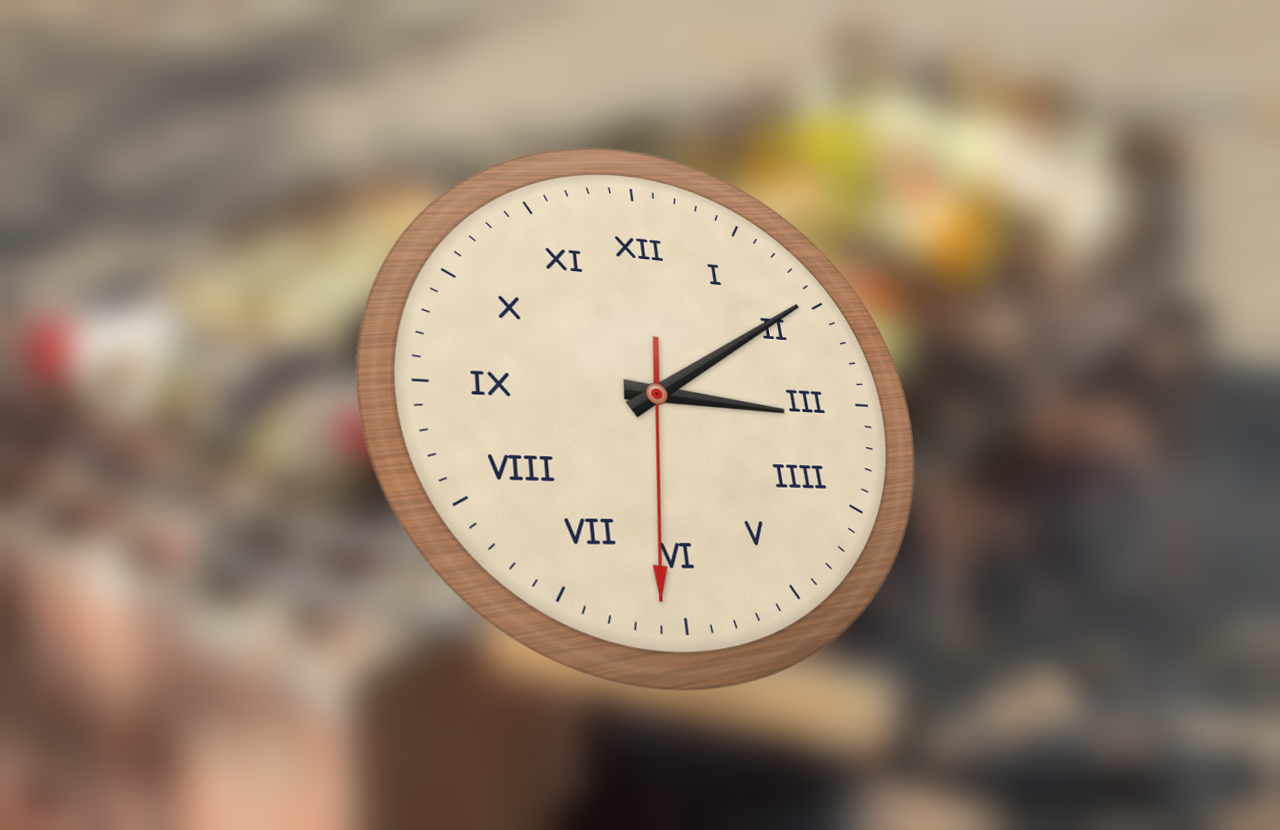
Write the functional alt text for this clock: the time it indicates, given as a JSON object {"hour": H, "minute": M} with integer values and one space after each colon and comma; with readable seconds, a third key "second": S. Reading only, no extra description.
{"hour": 3, "minute": 9, "second": 31}
